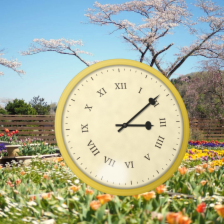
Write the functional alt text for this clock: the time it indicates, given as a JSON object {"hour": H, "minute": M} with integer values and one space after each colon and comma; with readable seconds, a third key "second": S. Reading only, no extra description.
{"hour": 3, "minute": 9}
